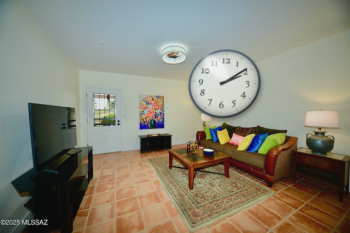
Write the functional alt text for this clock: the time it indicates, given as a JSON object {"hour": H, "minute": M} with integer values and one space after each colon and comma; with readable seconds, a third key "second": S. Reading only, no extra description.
{"hour": 2, "minute": 9}
